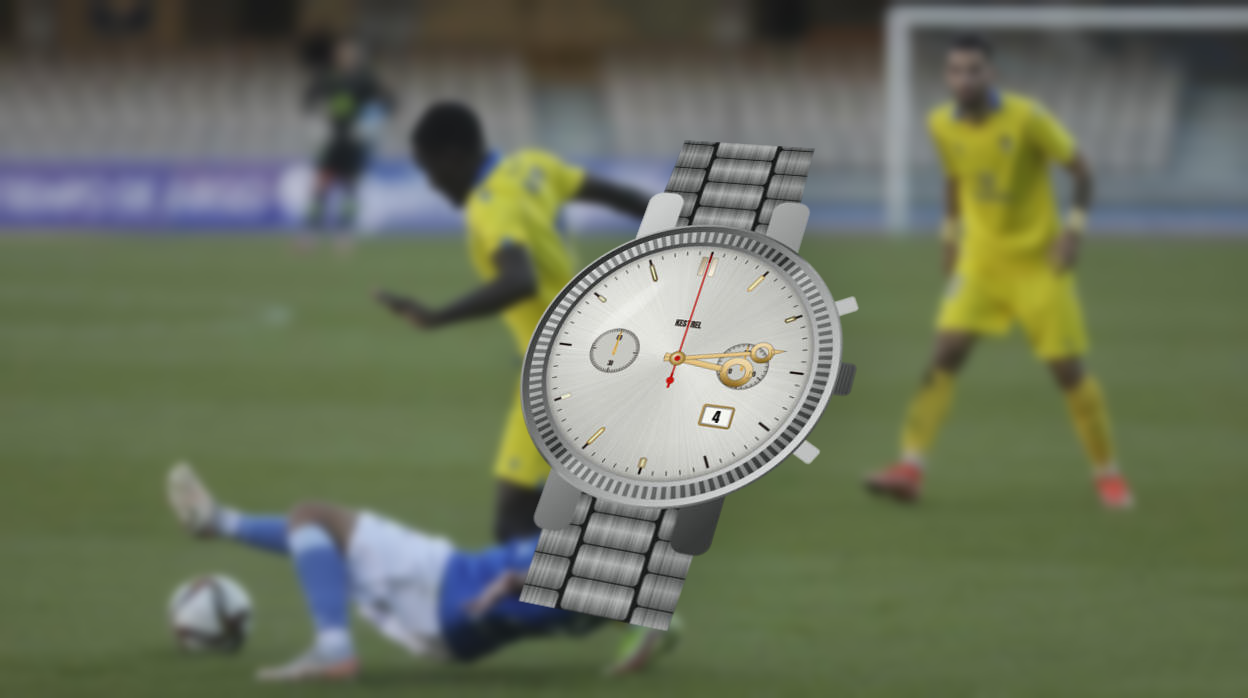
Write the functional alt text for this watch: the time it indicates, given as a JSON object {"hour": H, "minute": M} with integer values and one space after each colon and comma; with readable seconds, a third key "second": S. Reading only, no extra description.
{"hour": 3, "minute": 13}
